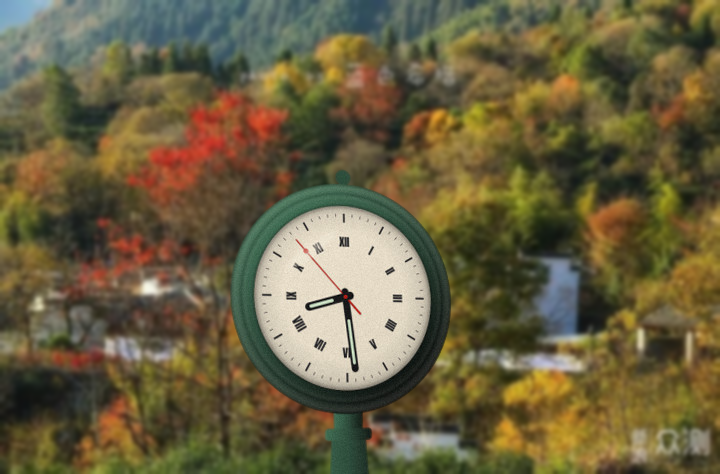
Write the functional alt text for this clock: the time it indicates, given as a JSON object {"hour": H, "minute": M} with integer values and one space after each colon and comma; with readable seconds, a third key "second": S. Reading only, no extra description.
{"hour": 8, "minute": 28, "second": 53}
